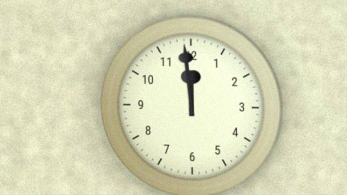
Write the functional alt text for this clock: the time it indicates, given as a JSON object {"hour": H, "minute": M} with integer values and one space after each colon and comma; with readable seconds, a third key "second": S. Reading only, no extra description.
{"hour": 11, "minute": 59}
